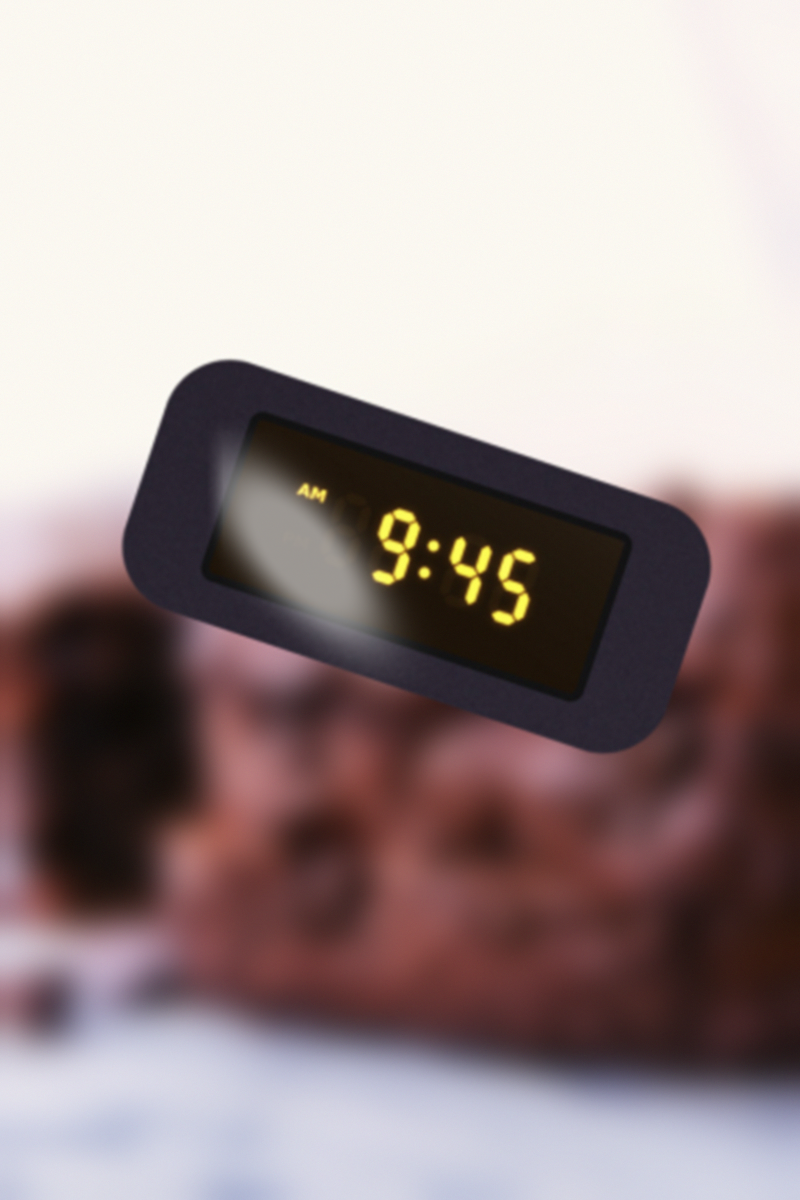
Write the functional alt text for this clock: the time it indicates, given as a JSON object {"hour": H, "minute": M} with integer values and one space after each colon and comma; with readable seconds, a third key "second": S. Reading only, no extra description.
{"hour": 9, "minute": 45}
